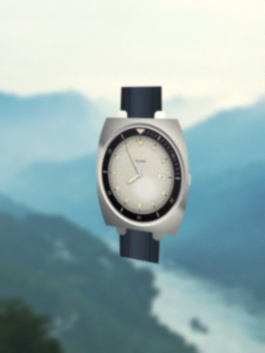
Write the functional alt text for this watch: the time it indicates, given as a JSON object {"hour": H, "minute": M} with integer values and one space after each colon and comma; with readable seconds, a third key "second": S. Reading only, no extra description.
{"hour": 7, "minute": 55}
